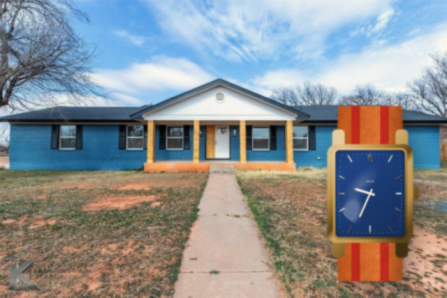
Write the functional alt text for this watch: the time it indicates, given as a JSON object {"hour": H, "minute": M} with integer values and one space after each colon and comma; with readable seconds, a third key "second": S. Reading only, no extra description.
{"hour": 9, "minute": 34}
